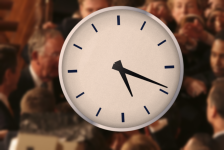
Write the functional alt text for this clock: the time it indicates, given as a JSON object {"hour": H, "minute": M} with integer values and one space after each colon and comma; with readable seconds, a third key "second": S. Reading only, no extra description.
{"hour": 5, "minute": 19}
